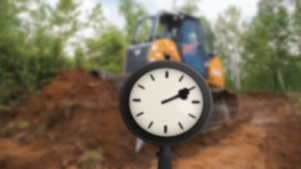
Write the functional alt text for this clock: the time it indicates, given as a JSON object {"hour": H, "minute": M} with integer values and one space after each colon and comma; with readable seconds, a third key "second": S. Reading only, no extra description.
{"hour": 2, "minute": 10}
